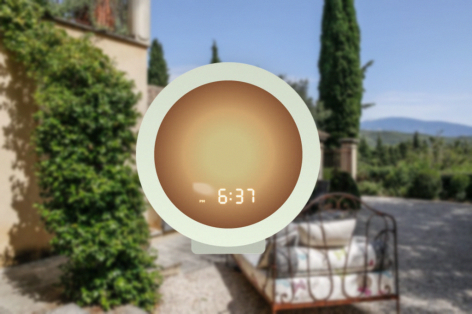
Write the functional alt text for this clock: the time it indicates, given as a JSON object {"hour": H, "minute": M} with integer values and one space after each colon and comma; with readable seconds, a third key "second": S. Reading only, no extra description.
{"hour": 6, "minute": 37}
